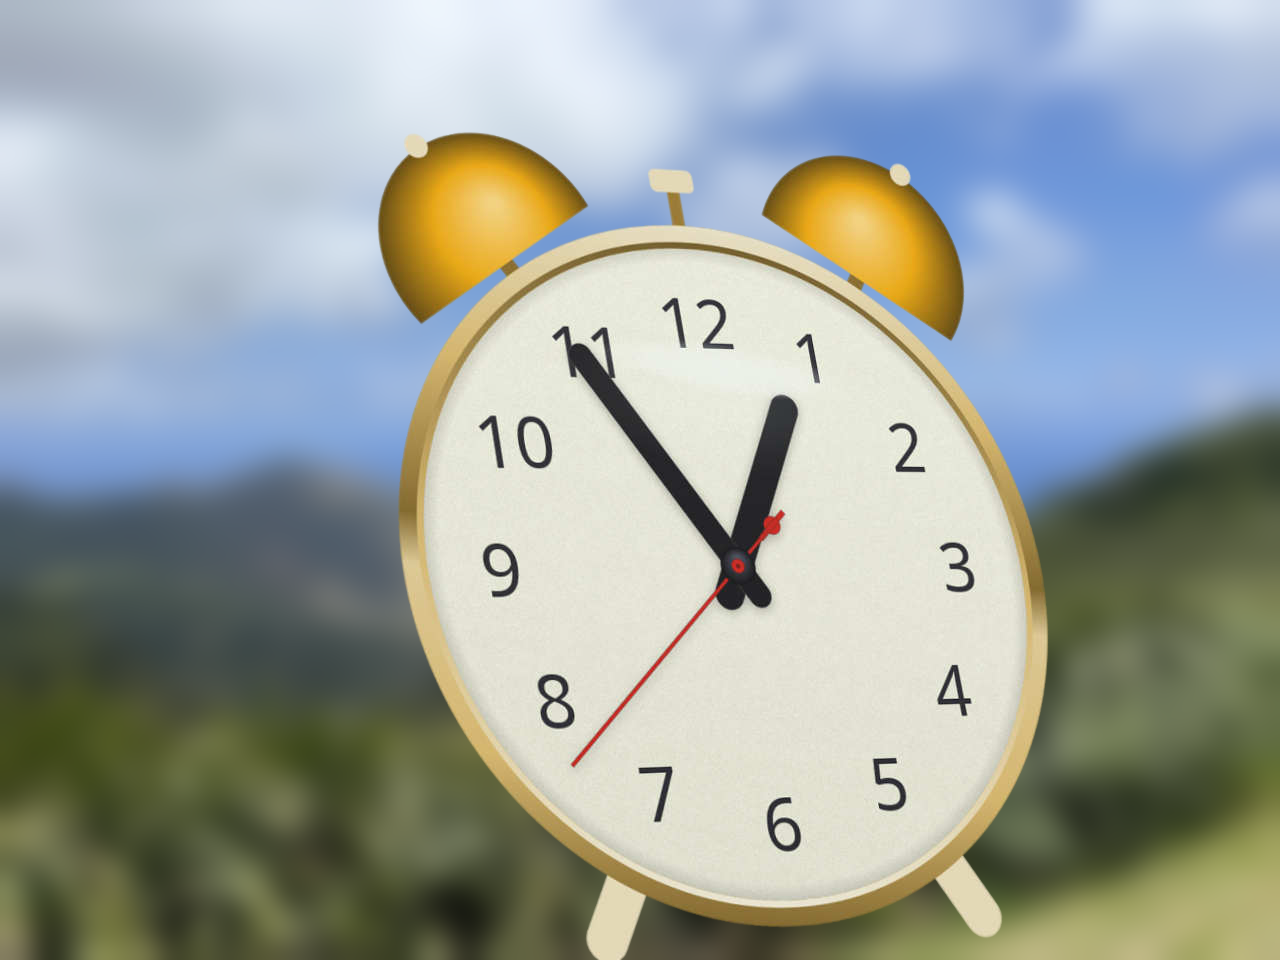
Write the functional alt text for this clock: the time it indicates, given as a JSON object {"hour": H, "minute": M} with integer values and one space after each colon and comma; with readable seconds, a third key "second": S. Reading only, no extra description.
{"hour": 12, "minute": 54, "second": 38}
